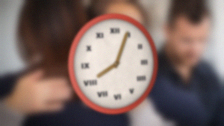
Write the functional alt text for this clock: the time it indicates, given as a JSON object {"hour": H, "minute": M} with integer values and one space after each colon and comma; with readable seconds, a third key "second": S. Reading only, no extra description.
{"hour": 8, "minute": 4}
